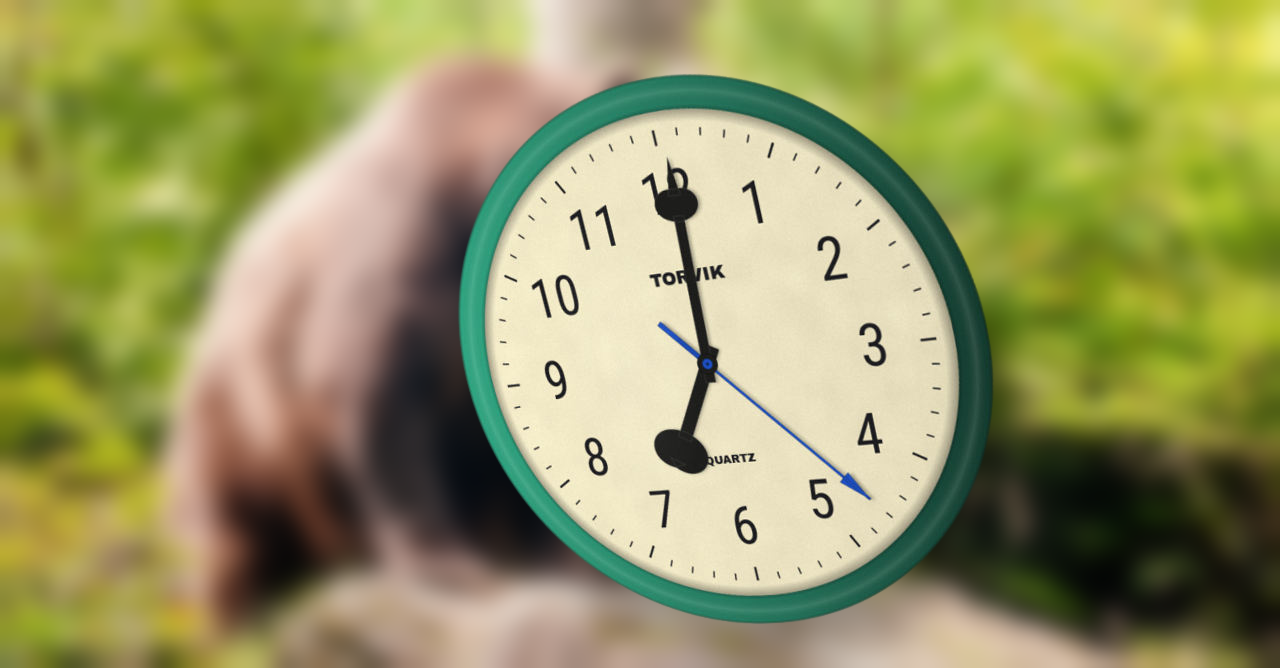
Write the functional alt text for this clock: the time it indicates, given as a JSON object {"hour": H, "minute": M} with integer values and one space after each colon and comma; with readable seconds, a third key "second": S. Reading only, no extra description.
{"hour": 7, "minute": 0, "second": 23}
